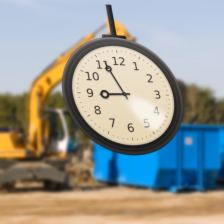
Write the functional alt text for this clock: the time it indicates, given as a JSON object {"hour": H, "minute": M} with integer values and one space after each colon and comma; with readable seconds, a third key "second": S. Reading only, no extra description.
{"hour": 8, "minute": 56}
